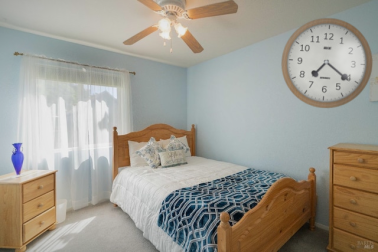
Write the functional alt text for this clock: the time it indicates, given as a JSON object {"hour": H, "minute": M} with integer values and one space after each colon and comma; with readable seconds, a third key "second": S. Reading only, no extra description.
{"hour": 7, "minute": 21}
